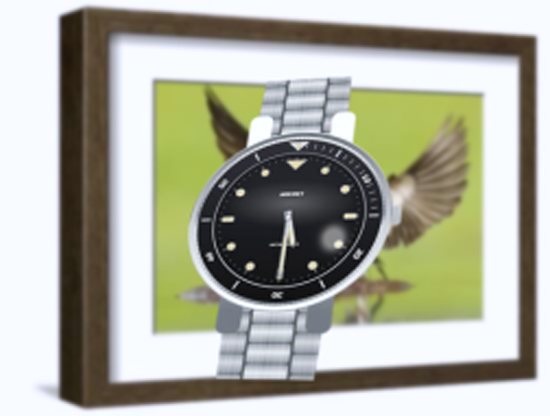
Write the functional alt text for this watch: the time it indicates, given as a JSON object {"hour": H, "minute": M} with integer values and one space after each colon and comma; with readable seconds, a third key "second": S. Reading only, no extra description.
{"hour": 5, "minute": 30}
